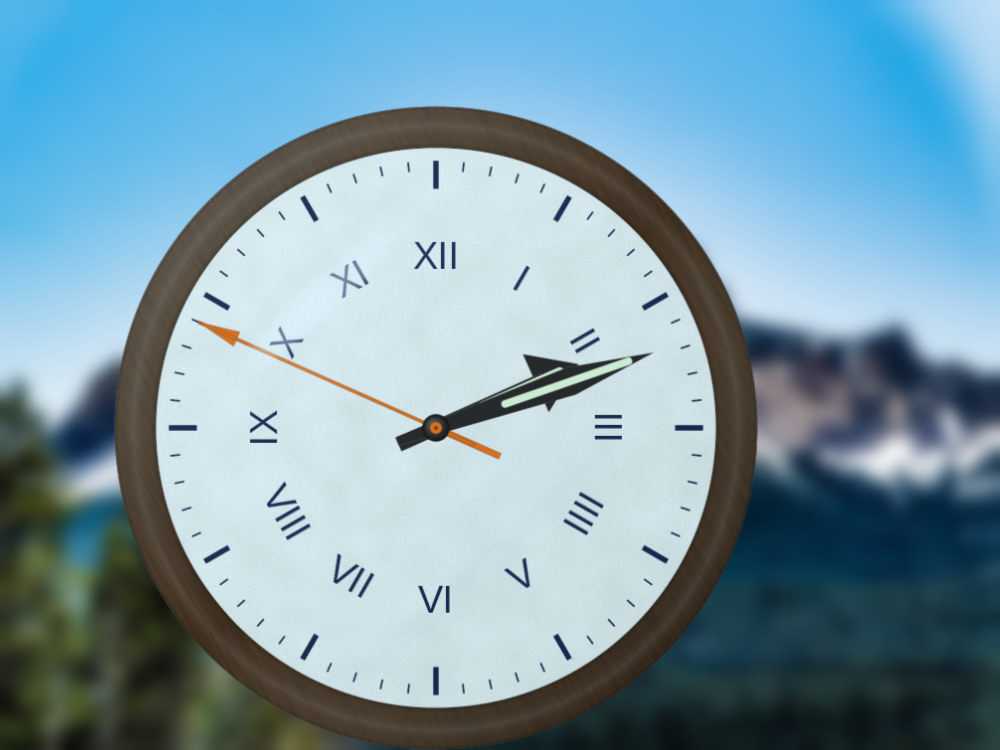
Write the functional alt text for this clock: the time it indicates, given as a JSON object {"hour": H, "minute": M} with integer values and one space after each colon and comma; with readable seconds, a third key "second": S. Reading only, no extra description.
{"hour": 2, "minute": 11, "second": 49}
